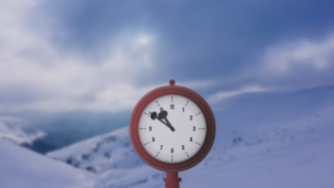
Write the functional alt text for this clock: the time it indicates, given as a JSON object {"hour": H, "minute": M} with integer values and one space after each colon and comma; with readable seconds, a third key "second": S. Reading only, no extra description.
{"hour": 10, "minute": 51}
